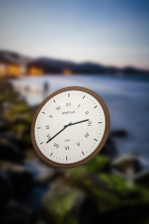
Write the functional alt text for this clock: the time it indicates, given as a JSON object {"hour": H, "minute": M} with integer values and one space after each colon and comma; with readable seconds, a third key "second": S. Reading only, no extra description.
{"hour": 2, "minute": 39}
